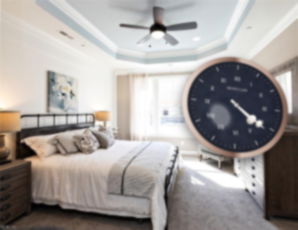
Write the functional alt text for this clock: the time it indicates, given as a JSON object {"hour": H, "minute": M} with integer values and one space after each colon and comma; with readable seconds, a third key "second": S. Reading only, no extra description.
{"hour": 4, "minute": 21}
